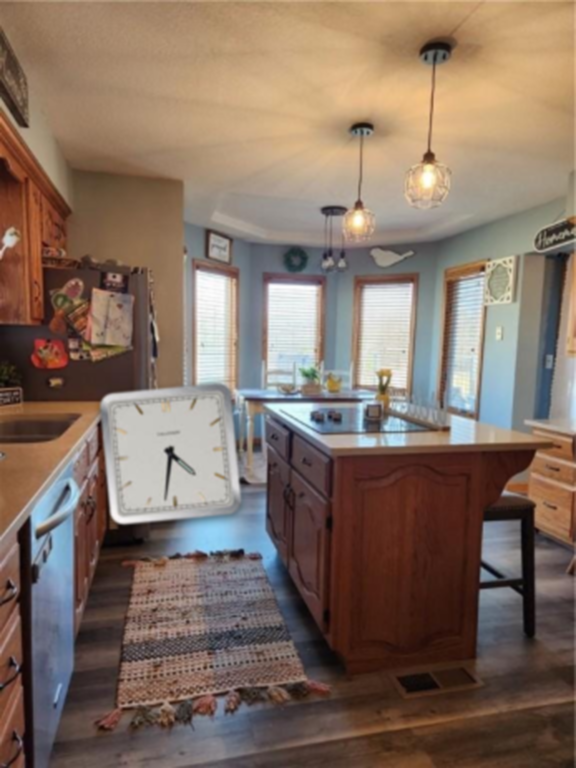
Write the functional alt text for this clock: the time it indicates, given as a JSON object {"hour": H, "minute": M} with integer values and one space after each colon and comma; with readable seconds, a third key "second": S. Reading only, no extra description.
{"hour": 4, "minute": 32}
